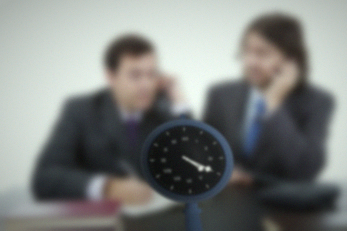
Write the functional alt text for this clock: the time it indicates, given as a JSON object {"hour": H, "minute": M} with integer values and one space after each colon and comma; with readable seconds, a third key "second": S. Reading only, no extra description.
{"hour": 4, "minute": 20}
